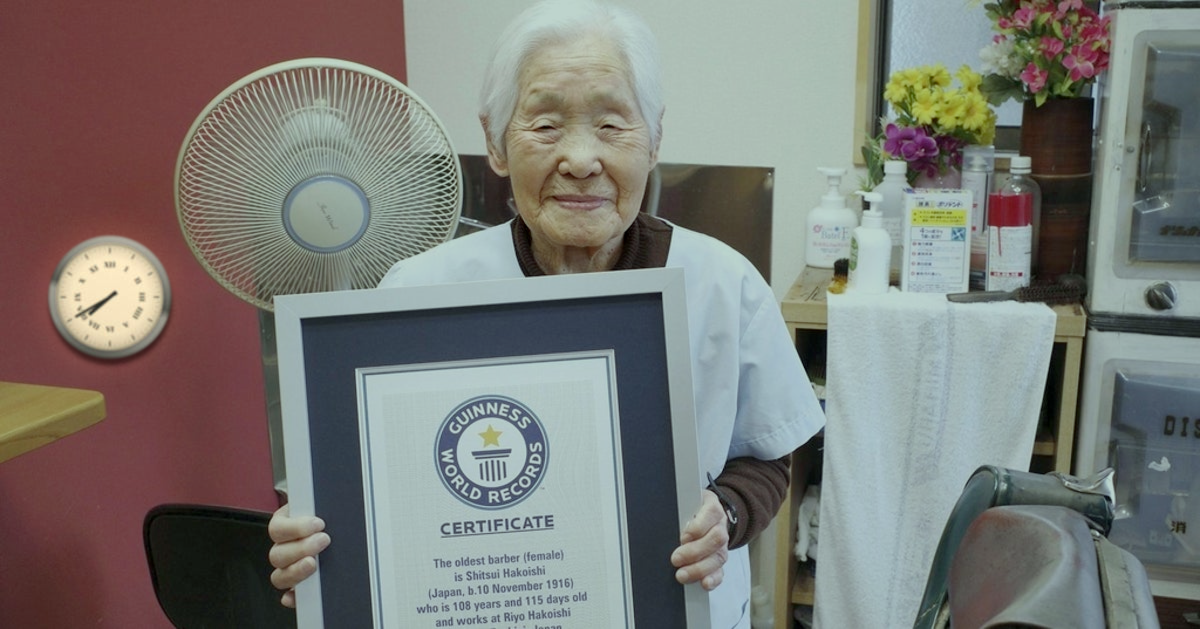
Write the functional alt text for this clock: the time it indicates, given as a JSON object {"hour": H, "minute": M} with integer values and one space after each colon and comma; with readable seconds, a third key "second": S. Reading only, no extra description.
{"hour": 7, "minute": 40}
